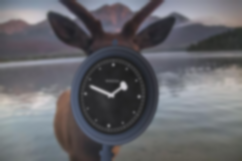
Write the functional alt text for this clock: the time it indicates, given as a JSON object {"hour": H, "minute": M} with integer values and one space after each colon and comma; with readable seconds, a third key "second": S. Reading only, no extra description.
{"hour": 1, "minute": 48}
